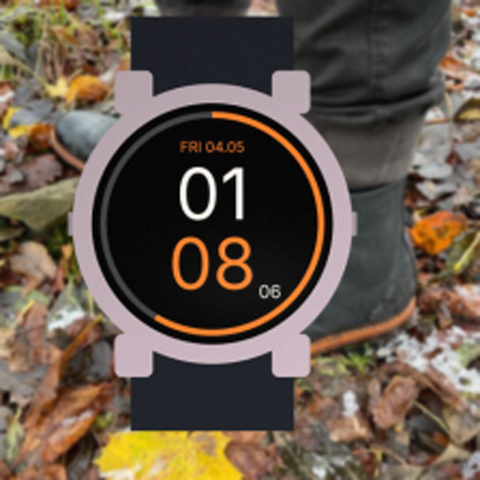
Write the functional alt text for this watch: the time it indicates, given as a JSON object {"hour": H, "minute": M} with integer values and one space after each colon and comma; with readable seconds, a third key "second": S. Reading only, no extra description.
{"hour": 1, "minute": 8, "second": 6}
